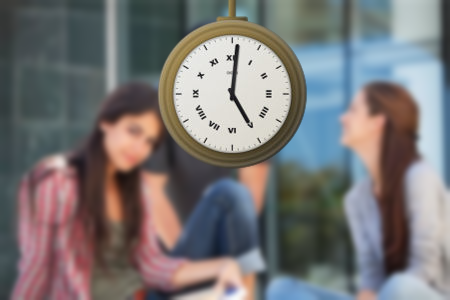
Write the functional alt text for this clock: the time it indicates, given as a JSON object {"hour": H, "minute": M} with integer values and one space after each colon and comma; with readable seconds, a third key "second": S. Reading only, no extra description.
{"hour": 5, "minute": 1}
